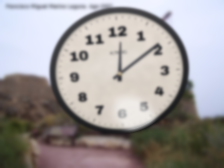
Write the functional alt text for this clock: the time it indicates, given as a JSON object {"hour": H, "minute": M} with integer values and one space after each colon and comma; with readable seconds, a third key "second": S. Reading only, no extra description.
{"hour": 12, "minute": 9}
